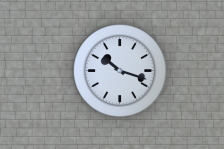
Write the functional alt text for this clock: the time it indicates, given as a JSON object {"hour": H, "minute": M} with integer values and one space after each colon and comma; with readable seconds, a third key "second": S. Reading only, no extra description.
{"hour": 10, "minute": 18}
